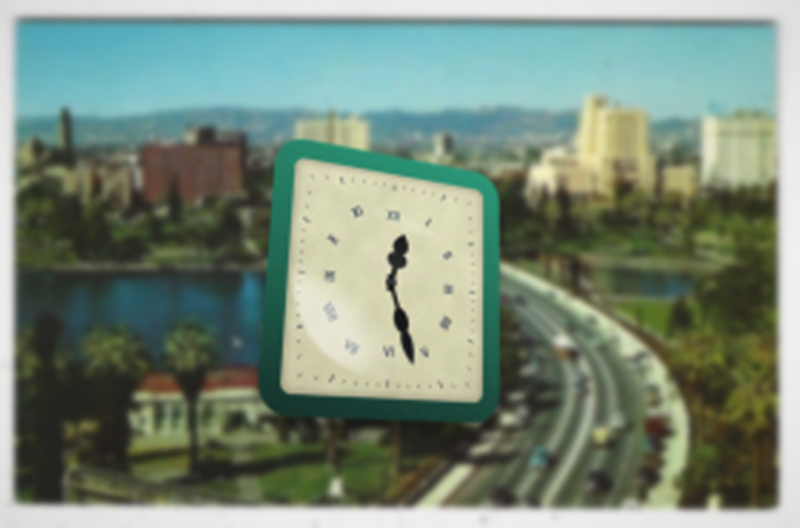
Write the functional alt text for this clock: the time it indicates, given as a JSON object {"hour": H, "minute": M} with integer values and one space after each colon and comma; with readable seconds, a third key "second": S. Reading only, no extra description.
{"hour": 12, "minute": 27}
